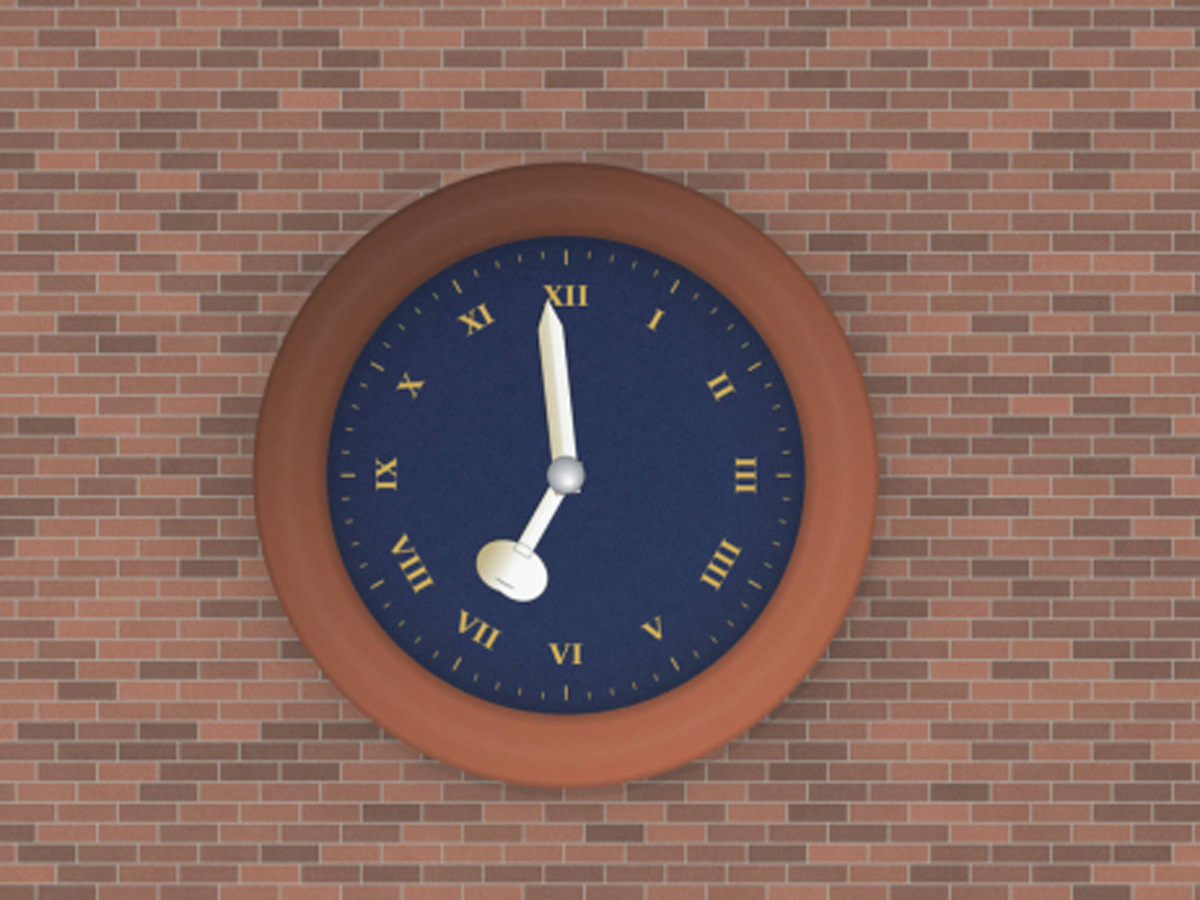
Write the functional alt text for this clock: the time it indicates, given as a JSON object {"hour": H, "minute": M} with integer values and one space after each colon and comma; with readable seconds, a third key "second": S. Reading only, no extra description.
{"hour": 6, "minute": 59}
